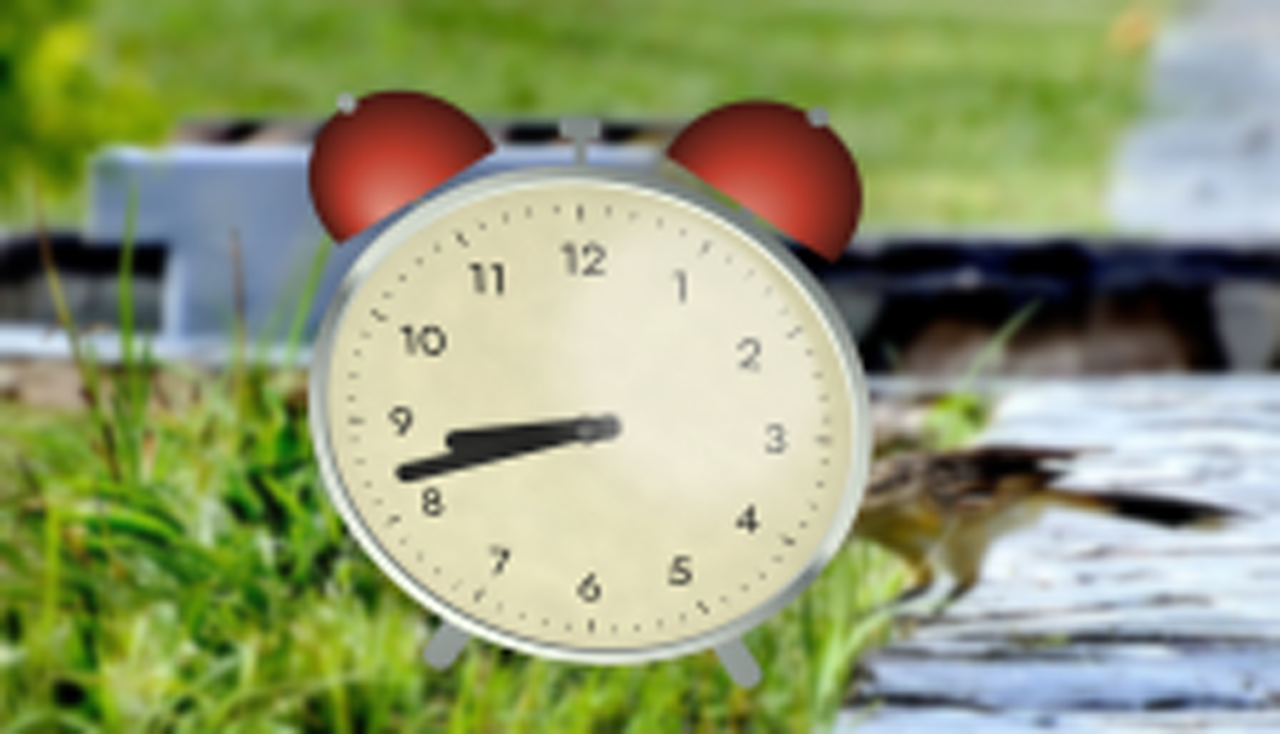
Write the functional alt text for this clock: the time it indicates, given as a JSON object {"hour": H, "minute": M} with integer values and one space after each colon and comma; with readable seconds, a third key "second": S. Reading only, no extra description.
{"hour": 8, "minute": 42}
